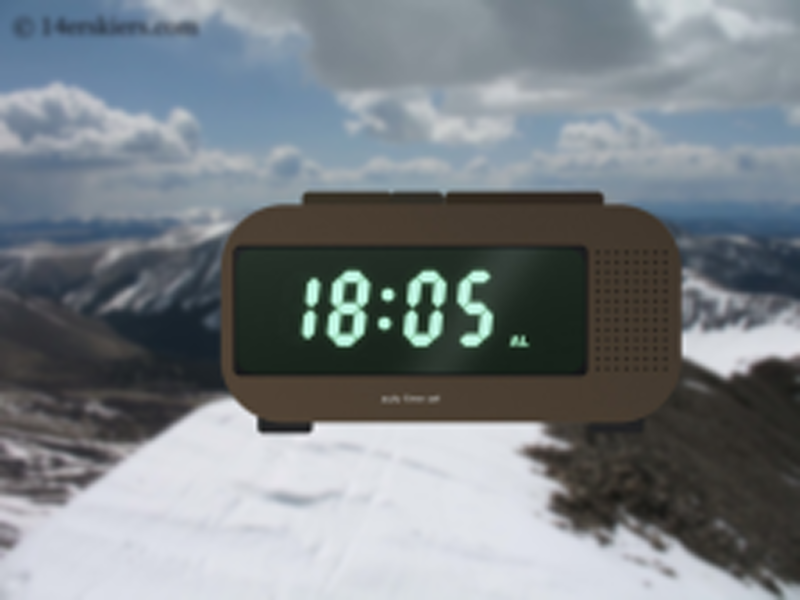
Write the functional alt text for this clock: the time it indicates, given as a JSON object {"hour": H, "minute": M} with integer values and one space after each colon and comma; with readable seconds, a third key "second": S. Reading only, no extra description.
{"hour": 18, "minute": 5}
